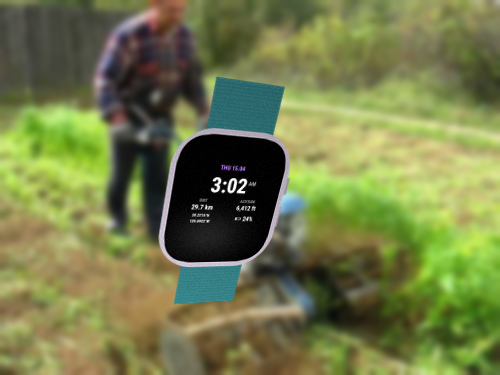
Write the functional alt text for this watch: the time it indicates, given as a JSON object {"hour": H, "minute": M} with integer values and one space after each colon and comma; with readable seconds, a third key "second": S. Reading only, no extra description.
{"hour": 3, "minute": 2}
